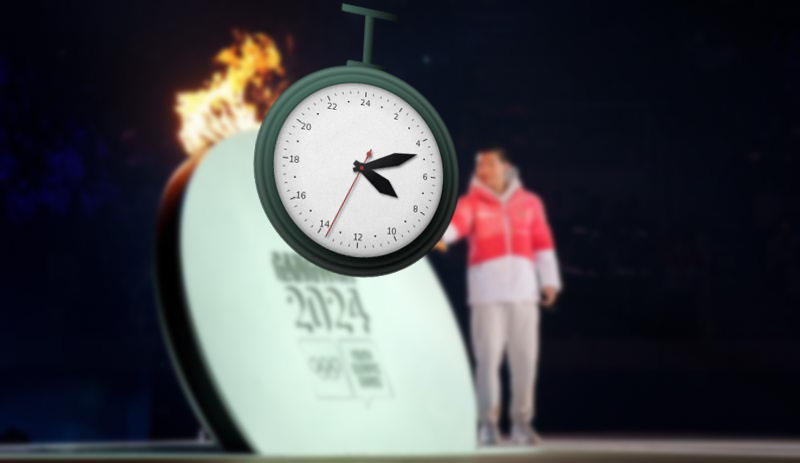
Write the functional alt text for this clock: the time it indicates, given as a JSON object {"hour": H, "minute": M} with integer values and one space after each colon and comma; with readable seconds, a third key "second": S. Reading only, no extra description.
{"hour": 8, "minute": 11, "second": 34}
